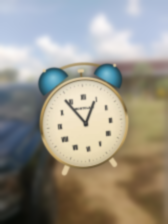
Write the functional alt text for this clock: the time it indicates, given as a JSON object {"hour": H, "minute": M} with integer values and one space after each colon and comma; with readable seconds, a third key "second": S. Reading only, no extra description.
{"hour": 12, "minute": 54}
